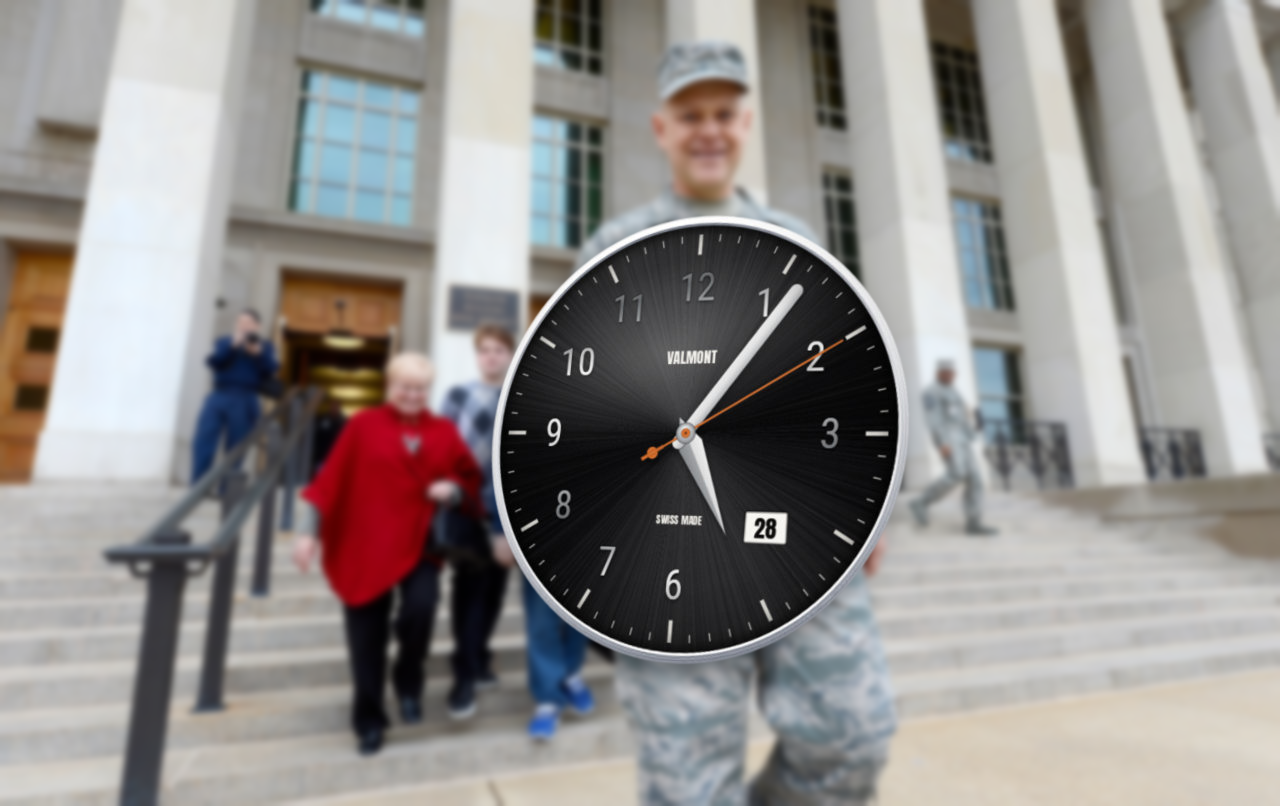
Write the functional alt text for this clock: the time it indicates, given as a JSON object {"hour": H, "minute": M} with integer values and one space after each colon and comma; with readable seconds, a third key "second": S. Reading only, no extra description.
{"hour": 5, "minute": 6, "second": 10}
